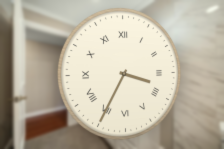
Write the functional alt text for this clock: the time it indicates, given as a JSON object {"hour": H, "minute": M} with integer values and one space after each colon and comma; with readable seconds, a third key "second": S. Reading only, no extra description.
{"hour": 3, "minute": 35}
